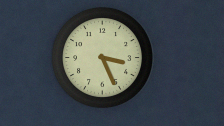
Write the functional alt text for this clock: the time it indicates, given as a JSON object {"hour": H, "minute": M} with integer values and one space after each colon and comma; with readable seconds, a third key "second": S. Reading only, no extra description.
{"hour": 3, "minute": 26}
